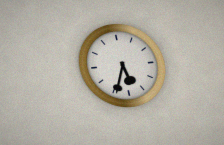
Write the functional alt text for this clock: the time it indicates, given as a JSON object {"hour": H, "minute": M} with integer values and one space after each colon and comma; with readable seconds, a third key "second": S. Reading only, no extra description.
{"hour": 5, "minute": 34}
